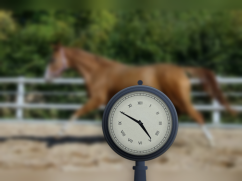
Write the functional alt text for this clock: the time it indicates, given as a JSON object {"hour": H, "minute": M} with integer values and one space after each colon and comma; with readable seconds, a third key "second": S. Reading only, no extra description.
{"hour": 4, "minute": 50}
